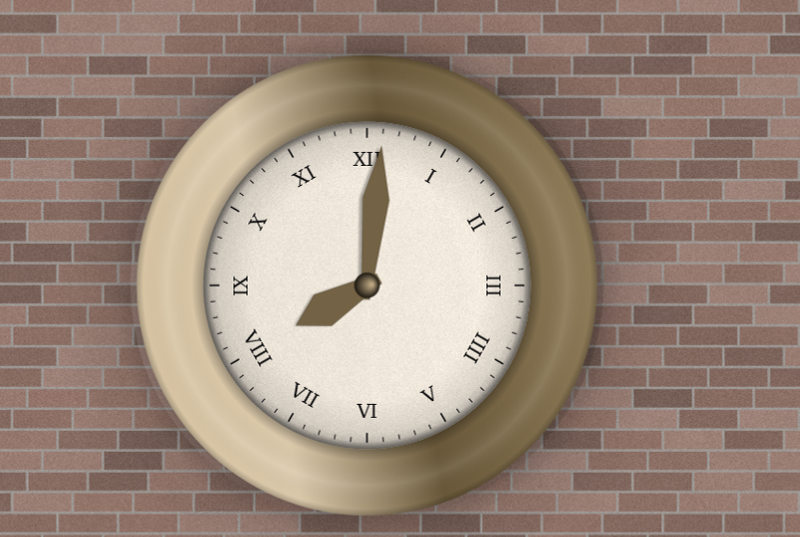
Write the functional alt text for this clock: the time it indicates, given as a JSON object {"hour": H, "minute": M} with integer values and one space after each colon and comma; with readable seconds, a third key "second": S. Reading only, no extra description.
{"hour": 8, "minute": 1}
